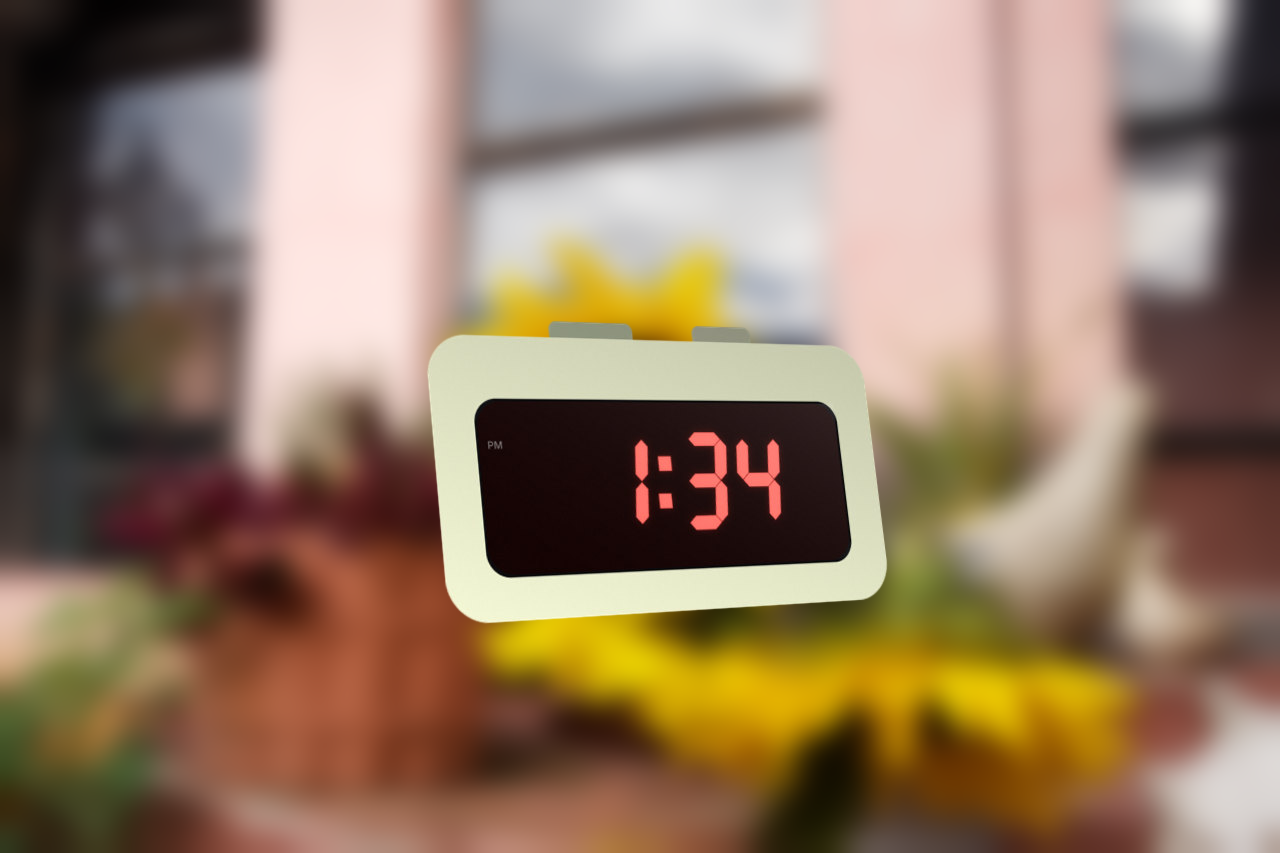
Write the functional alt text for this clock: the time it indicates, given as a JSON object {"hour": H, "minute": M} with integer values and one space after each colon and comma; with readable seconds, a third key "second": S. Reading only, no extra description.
{"hour": 1, "minute": 34}
